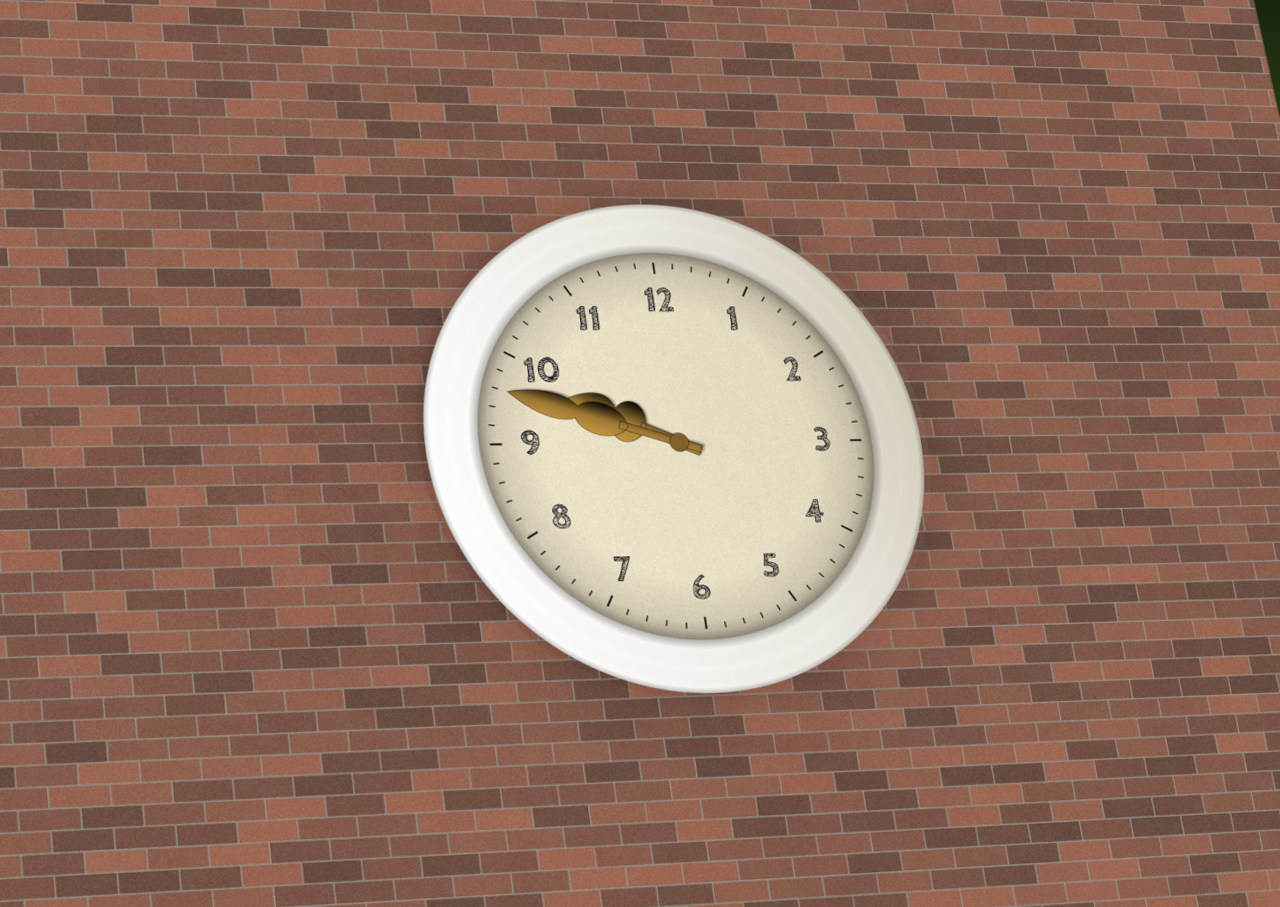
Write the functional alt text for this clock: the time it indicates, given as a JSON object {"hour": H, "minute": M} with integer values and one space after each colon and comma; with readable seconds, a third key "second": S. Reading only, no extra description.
{"hour": 9, "minute": 48}
